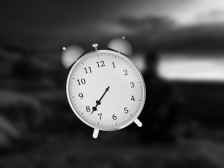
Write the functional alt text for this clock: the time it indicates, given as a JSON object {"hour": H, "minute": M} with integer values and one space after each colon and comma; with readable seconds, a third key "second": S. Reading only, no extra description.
{"hour": 7, "minute": 38}
